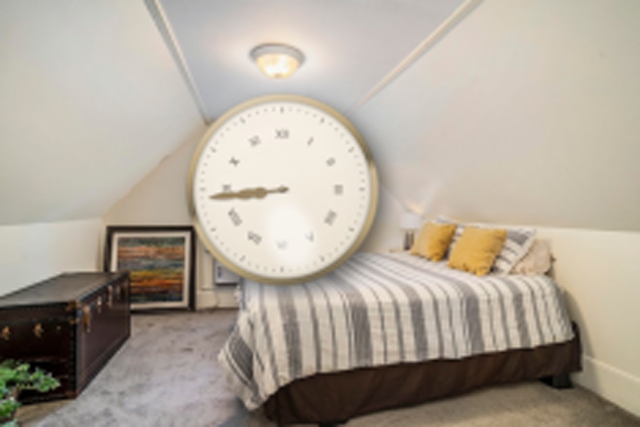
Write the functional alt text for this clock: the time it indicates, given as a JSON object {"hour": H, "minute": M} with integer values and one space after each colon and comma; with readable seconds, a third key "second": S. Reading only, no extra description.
{"hour": 8, "minute": 44}
